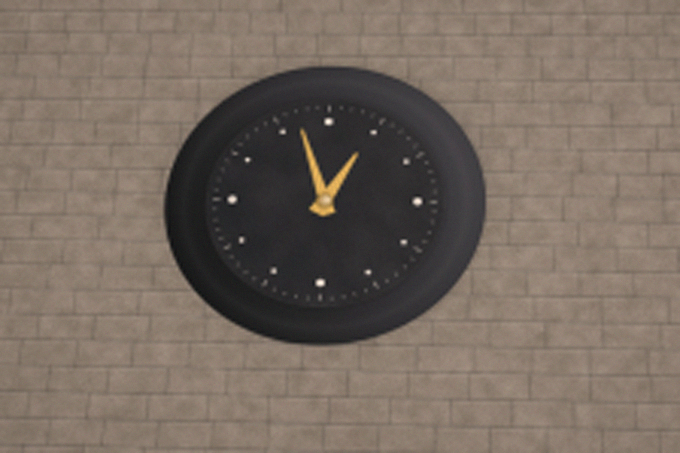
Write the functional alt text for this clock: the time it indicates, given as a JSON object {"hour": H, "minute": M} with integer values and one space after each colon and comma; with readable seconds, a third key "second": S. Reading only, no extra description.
{"hour": 12, "minute": 57}
